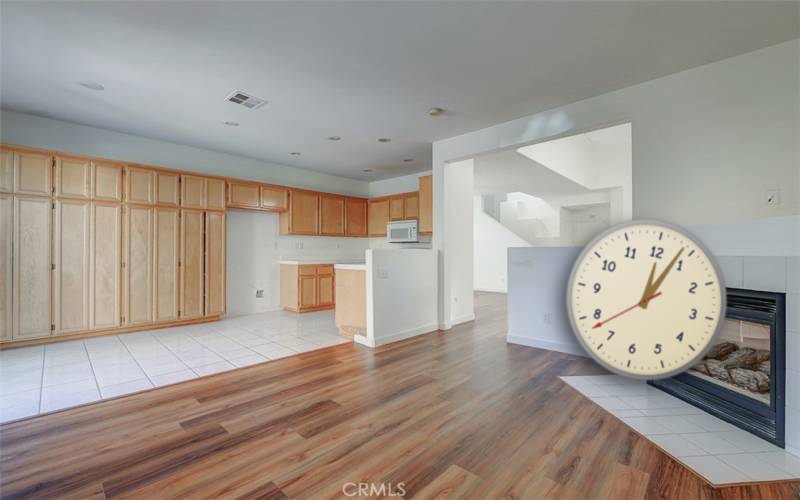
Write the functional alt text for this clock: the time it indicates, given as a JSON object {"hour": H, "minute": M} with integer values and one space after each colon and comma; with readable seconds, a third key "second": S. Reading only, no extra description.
{"hour": 12, "minute": 3, "second": 38}
